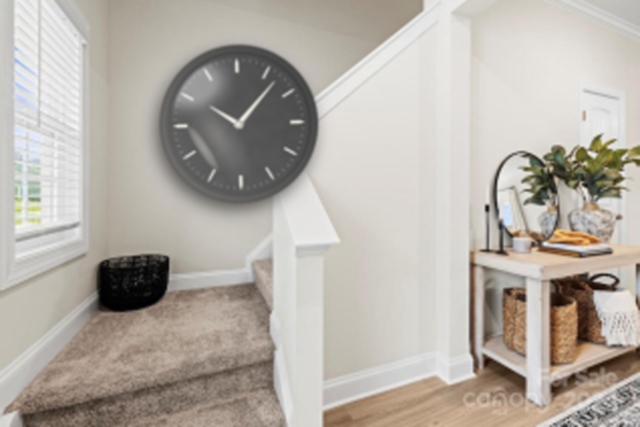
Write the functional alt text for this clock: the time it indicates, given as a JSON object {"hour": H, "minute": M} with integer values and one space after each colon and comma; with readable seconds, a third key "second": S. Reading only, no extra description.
{"hour": 10, "minute": 7}
